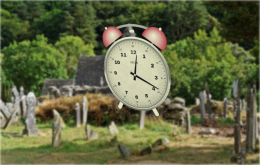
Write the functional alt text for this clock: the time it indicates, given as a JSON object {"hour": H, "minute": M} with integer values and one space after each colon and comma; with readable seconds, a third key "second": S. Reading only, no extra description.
{"hour": 12, "minute": 19}
